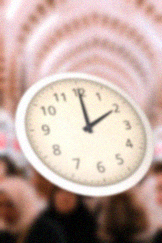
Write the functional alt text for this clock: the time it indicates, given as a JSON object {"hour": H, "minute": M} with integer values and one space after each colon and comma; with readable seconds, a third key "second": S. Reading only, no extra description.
{"hour": 2, "minute": 0}
